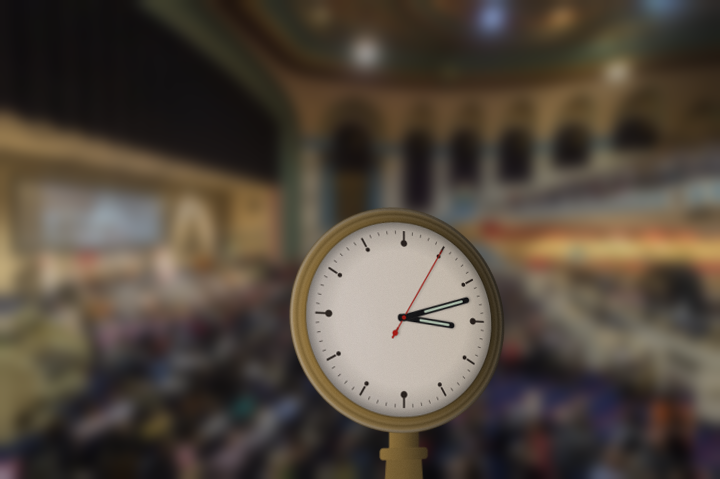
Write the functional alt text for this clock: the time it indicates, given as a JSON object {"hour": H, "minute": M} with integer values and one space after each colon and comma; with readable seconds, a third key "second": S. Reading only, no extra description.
{"hour": 3, "minute": 12, "second": 5}
